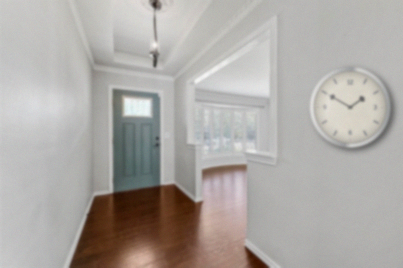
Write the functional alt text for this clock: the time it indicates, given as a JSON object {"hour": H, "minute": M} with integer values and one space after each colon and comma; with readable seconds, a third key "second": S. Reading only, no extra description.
{"hour": 1, "minute": 50}
